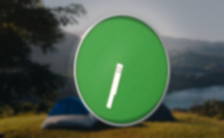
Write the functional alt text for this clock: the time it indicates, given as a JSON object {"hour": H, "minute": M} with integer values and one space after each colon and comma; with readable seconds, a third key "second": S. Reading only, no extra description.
{"hour": 6, "minute": 33}
